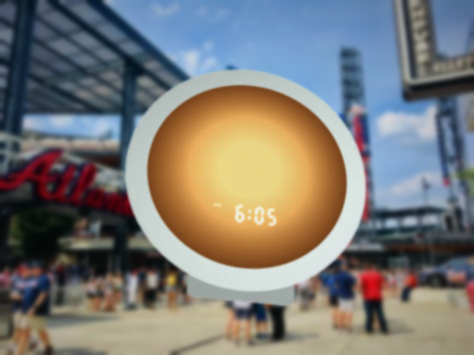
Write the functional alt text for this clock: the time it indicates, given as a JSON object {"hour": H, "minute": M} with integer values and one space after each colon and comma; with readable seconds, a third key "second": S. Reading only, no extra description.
{"hour": 6, "minute": 5}
